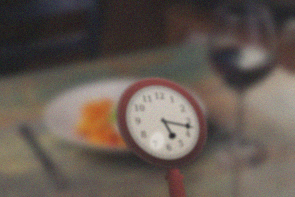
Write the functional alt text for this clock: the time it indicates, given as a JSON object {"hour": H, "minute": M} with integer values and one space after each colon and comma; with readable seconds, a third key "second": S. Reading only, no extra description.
{"hour": 5, "minute": 17}
